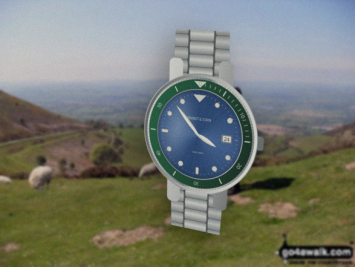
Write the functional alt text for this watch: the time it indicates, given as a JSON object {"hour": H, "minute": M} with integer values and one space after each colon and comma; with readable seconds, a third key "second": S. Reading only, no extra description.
{"hour": 3, "minute": 53}
